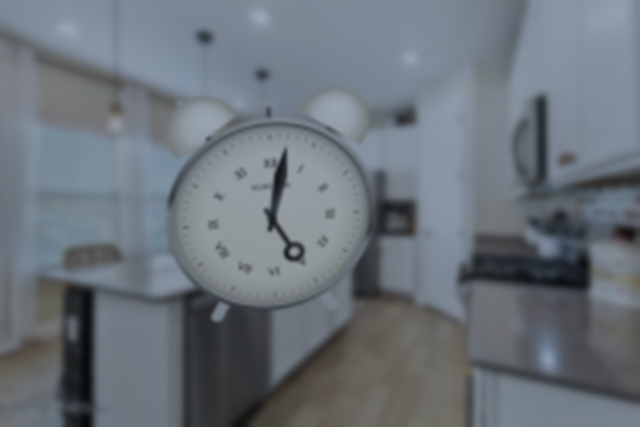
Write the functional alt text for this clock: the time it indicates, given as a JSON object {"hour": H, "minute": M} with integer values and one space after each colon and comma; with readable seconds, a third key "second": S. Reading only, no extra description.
{"hour": 5, "minute": 2}
